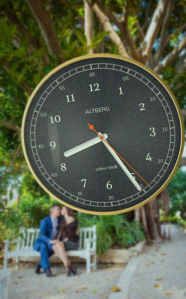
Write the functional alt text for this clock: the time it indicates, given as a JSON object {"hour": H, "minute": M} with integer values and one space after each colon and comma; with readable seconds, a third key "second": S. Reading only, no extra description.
{"hour": 8, "minute": 25, "second": 24}
